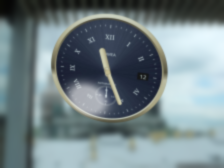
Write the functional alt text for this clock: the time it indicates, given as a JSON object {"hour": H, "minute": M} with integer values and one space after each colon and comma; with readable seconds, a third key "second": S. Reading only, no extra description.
{"hour": 11, "minute": 26}
